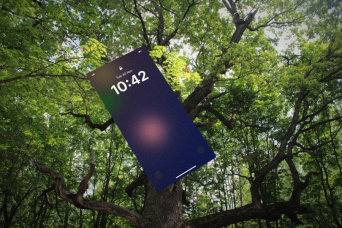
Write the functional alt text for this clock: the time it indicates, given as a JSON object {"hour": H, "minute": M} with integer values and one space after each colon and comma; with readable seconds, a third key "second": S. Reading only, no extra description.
{"hour": 10, "minute": 42}
